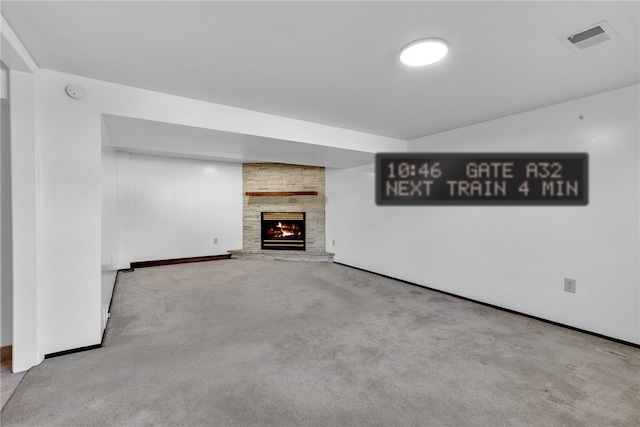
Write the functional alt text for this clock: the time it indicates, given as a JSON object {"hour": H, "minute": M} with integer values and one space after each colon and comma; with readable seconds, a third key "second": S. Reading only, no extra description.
{"hour": 10, "minute": 46}
